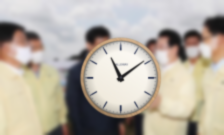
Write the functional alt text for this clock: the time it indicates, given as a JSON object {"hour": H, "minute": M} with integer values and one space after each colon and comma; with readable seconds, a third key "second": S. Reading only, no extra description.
{"hour": 11, "minute": 9}
